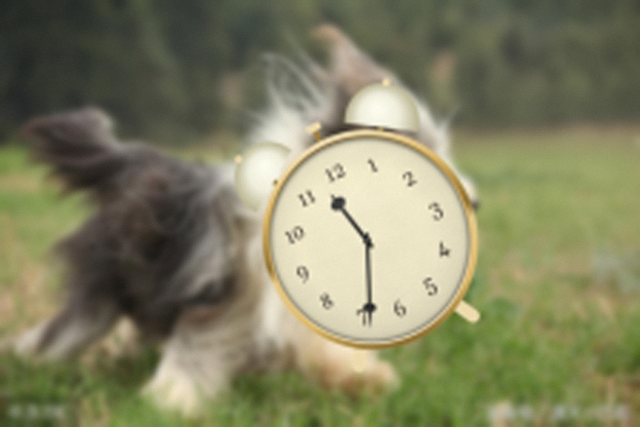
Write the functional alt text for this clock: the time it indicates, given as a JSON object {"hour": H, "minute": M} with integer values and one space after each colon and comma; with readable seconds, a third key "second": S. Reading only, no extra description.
{"hour": 11, "minute": 34}
